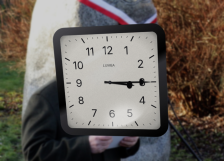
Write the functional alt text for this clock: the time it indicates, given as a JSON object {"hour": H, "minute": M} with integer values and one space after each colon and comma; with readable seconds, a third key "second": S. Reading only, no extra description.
{"hour": 3, "minute": 15}
